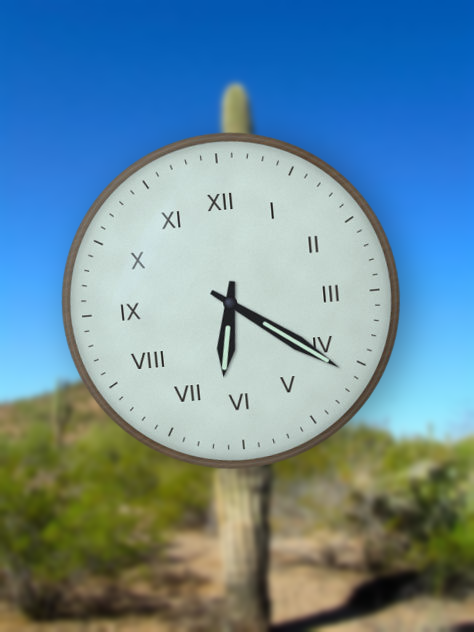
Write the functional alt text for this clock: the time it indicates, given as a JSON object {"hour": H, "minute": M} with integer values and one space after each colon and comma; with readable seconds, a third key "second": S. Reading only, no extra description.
{"hour": 6, "minute": 21}
